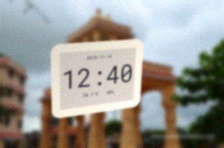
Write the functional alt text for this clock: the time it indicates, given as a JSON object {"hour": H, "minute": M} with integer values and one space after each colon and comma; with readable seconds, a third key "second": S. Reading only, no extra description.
{"hour": 12, "minute": 40}
